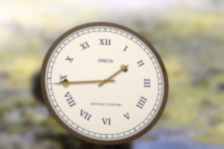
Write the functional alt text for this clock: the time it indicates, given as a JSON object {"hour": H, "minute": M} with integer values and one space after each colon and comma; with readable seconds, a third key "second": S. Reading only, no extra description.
{"hour": 1, "minute": 44}
